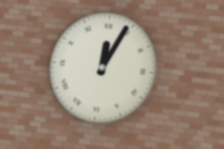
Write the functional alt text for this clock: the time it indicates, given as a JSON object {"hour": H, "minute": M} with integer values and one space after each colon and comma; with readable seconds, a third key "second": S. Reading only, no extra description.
{"hour": 12, "minute": 4}
